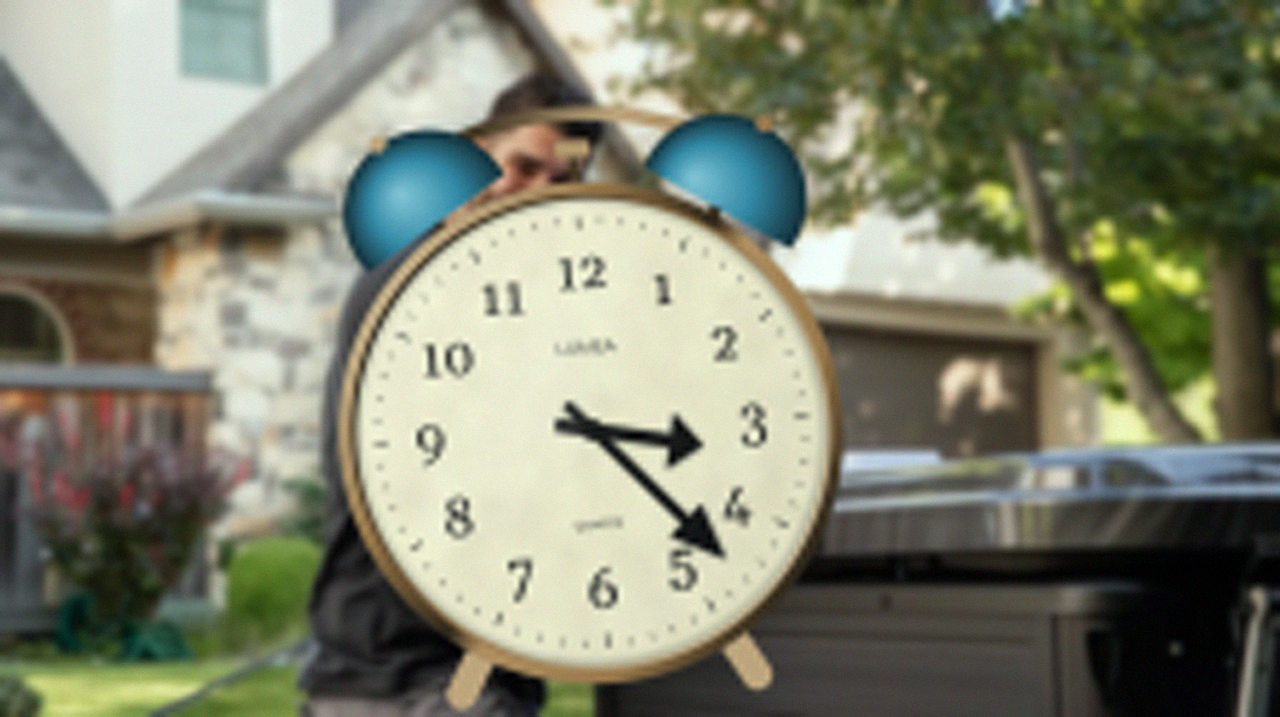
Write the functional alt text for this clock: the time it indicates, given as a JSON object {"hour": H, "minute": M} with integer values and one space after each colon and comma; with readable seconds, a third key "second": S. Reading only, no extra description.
{"hour": 3, "minute": 23}
